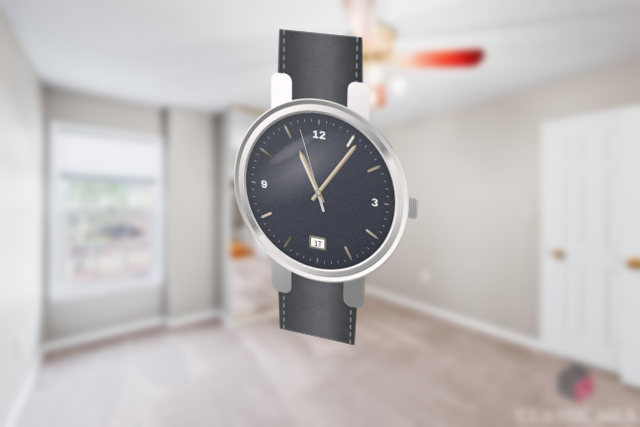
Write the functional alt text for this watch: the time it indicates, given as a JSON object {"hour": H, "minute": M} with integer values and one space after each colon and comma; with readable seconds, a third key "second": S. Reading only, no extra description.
{"hour": 11, "minute": 5, "second": 57}
